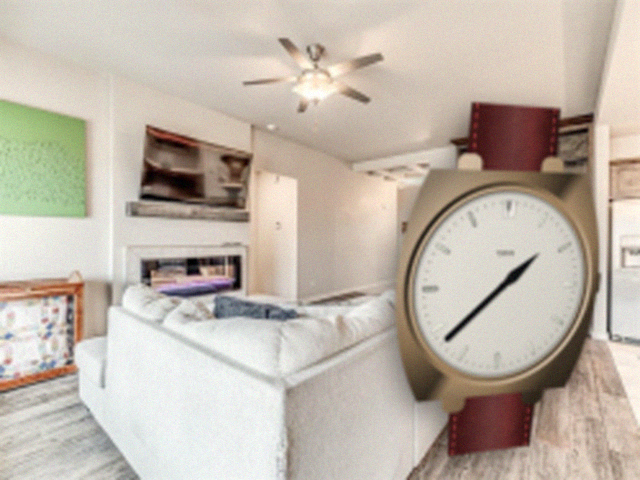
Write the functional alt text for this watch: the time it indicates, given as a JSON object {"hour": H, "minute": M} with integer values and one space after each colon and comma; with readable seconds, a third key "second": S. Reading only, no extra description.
{"hour": 1, "minute": 38}
